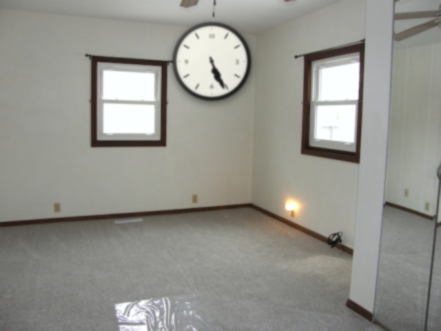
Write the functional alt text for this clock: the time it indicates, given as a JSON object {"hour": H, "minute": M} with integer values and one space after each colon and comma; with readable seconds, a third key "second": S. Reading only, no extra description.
{"hour": 5, "minute": 26}
